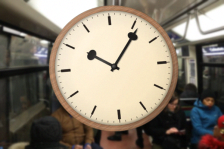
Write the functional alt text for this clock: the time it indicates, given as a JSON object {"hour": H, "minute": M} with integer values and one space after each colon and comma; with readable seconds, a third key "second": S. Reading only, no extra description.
{"hour": 10, "minute": 6}
